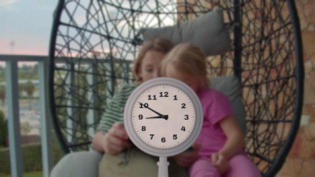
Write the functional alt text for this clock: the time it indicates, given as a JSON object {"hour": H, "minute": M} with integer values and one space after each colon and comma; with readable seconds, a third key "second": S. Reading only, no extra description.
{"hour": 8, "minute": 50}
